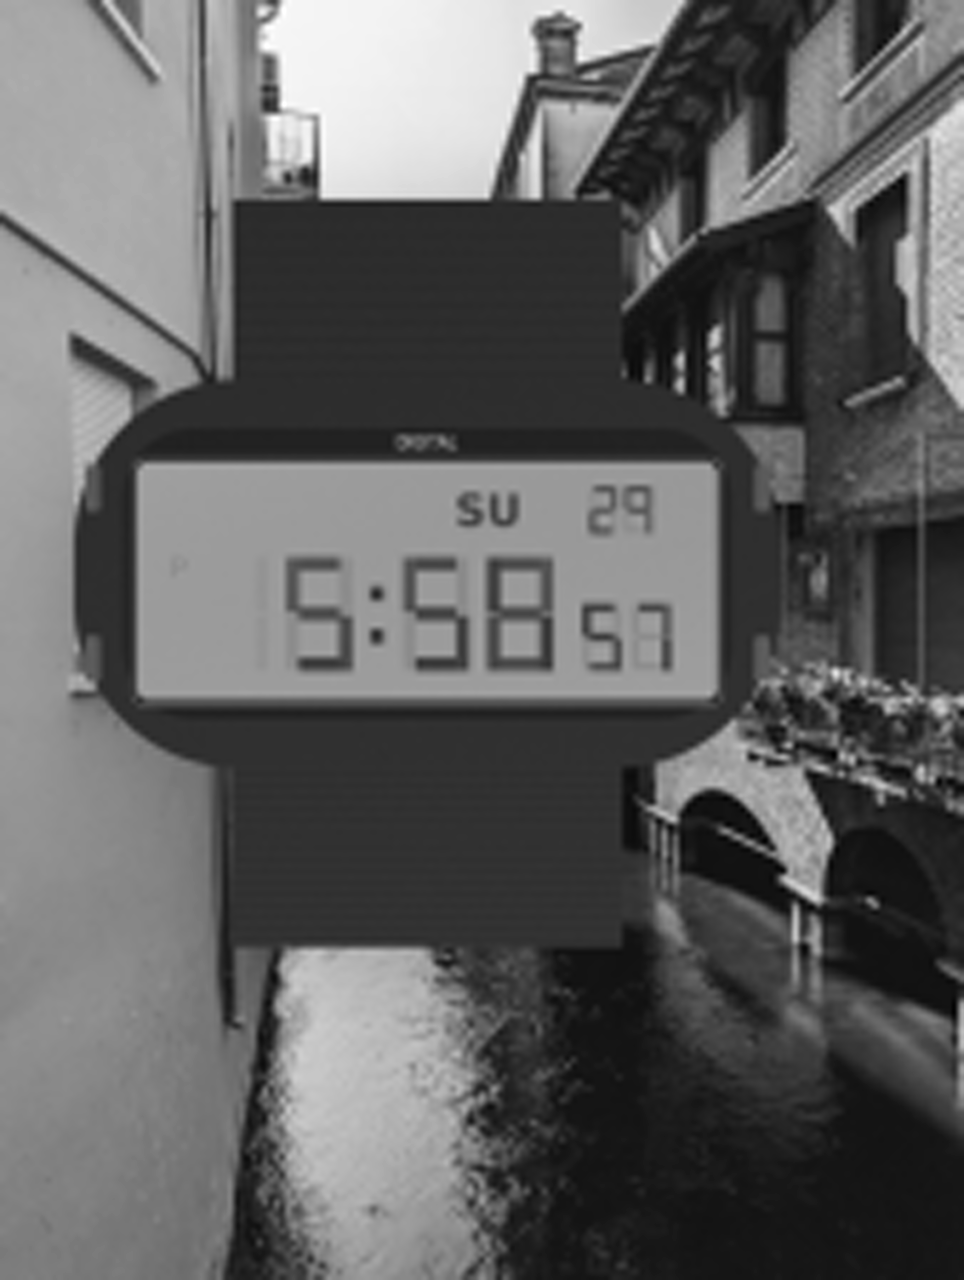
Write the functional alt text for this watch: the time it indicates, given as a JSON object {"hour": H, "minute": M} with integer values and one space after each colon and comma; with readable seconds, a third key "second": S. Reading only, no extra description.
{"hour": 5, "minute": 58, "second": 57}
